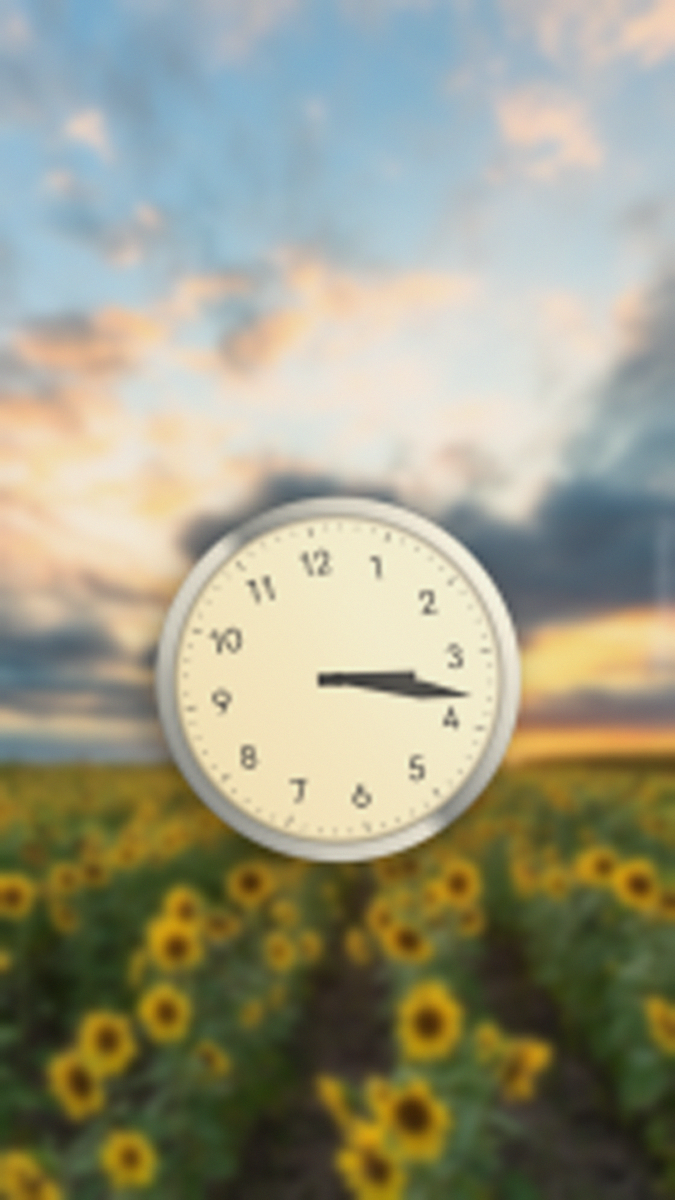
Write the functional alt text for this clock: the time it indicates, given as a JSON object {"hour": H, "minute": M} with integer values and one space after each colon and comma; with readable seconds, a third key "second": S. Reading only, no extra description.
{"hour": 3, "minute": 18}
